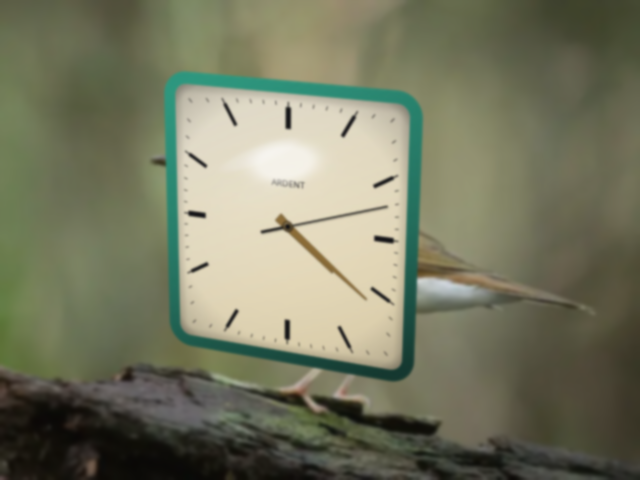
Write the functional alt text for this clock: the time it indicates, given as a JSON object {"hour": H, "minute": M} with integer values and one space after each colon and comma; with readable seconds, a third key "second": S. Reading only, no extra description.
{"hour": 4, "minute": 21, "second": 12}
